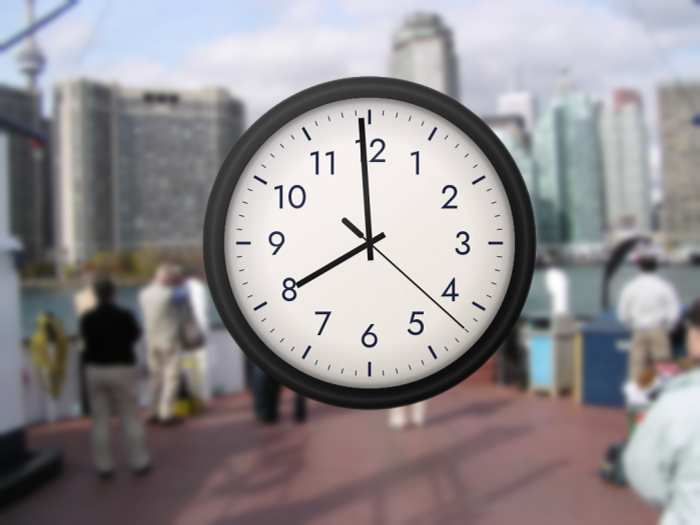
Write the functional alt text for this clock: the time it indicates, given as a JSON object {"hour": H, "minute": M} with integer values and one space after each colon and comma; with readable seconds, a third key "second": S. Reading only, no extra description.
{"hour": 7, "minute": 59, "second": 22}
